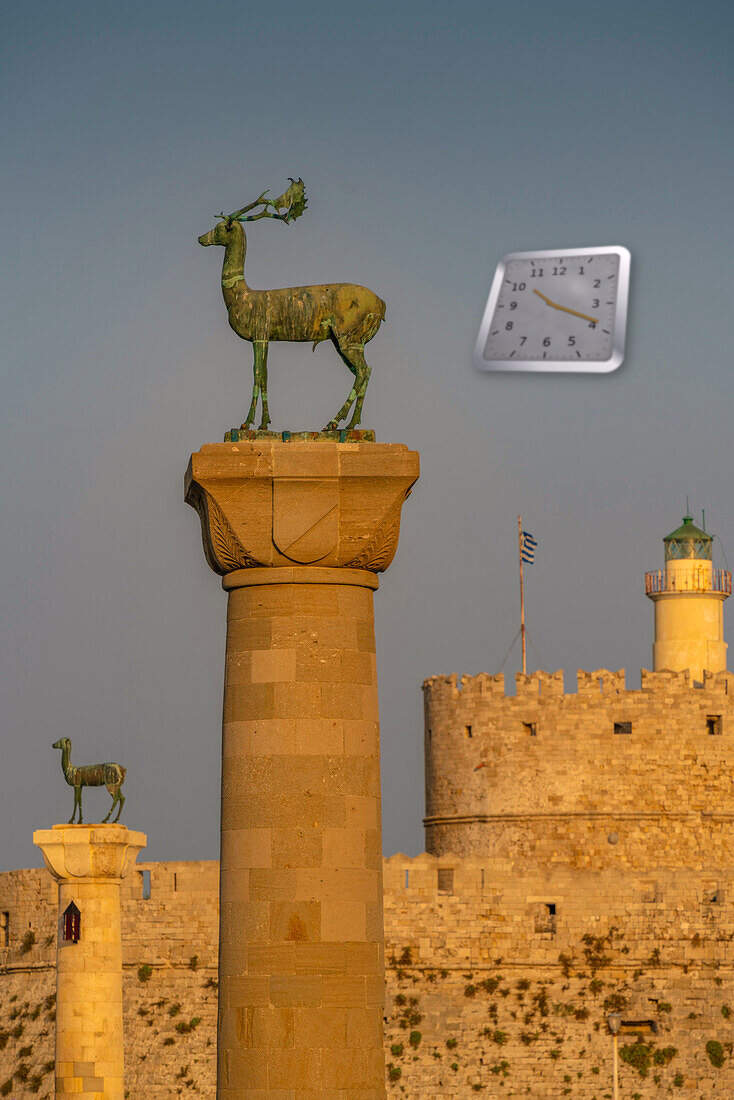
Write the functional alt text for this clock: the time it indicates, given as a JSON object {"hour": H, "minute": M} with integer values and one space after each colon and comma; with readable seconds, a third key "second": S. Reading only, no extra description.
{"hour": 10, "minute": 19}
